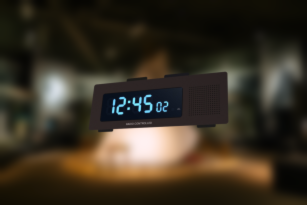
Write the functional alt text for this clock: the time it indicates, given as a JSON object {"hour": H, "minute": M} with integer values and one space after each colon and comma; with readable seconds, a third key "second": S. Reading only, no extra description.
{"hour": 12, "minute": 45, "second": 2}
